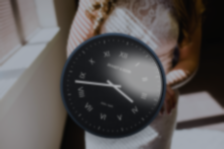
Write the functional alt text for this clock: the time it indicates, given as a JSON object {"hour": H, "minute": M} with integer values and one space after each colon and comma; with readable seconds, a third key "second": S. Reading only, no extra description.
{"hour": 3, "minute": 43}
